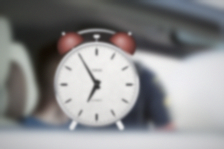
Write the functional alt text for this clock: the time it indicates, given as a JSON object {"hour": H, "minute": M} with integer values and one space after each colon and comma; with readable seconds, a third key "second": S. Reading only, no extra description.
{"hour": 6, "minute": 55}
